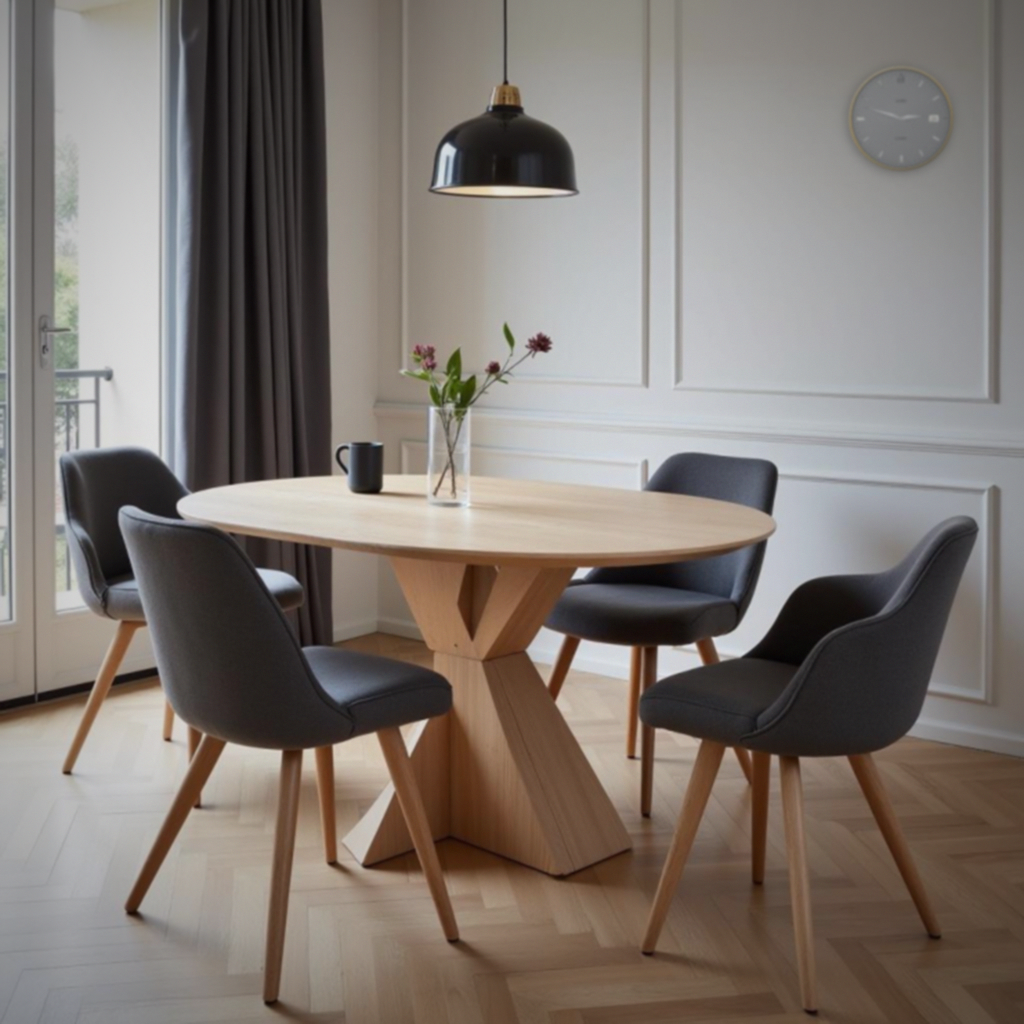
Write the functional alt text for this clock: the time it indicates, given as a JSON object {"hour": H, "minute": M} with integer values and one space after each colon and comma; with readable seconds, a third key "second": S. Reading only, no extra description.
{"hour": 2, "minute": 48}
